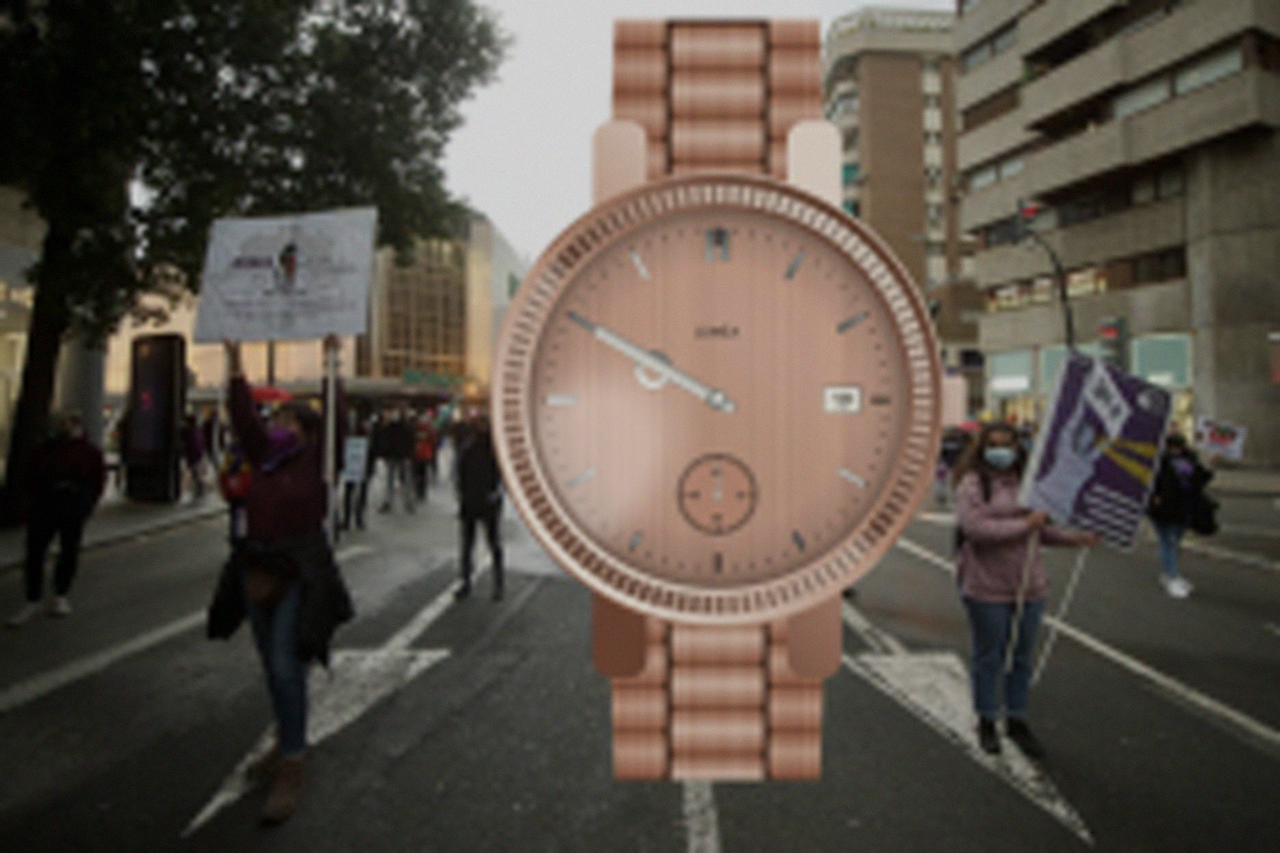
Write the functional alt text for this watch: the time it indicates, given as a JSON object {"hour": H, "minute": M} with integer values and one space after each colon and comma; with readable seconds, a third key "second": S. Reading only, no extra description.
{"hour": 9, "minute": 50}
